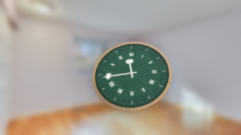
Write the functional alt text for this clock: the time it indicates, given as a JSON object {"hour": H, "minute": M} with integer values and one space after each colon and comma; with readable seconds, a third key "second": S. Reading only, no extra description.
{"hour": 11, "minute": 44}
